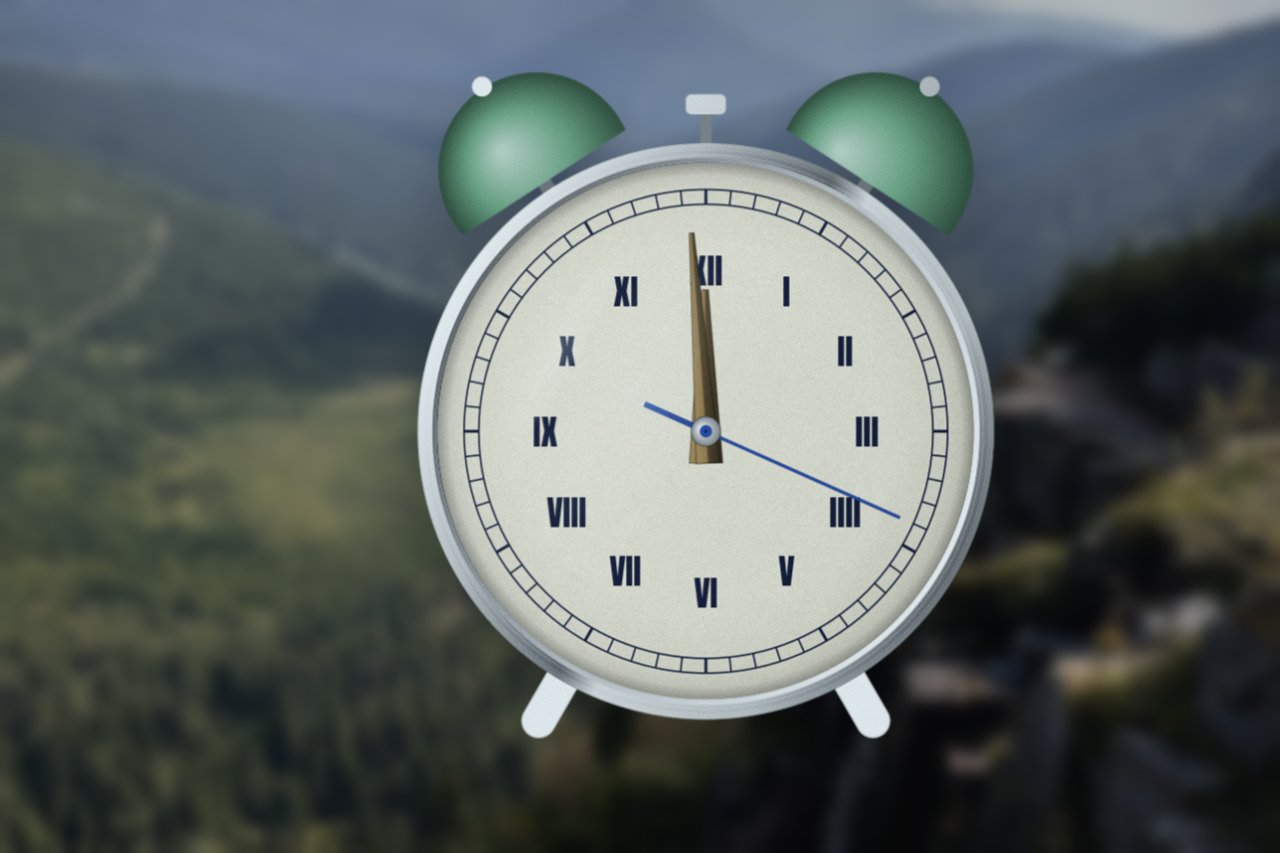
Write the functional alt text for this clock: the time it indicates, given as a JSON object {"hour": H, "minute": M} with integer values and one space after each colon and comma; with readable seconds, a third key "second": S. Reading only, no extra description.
{"hour": 11, "minute": 59, "second": 19}
